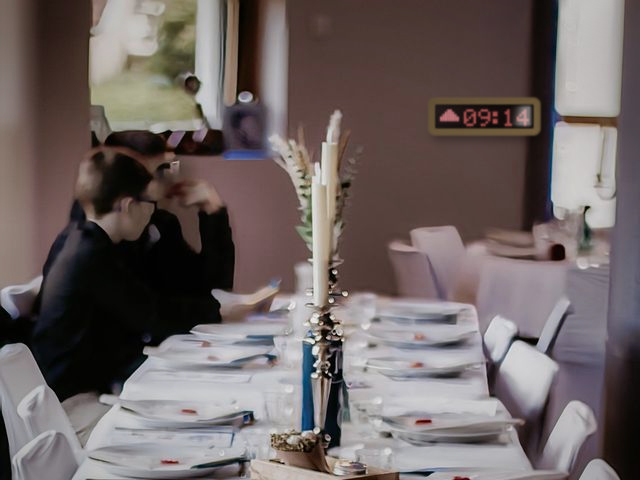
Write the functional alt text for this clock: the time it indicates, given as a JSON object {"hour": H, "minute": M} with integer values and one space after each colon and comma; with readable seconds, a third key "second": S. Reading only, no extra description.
{"hour": 9, "minute": 14}
